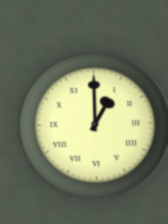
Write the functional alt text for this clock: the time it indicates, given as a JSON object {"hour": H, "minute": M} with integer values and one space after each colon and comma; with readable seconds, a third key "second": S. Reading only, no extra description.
{"hour": 1, "minute": 0}
